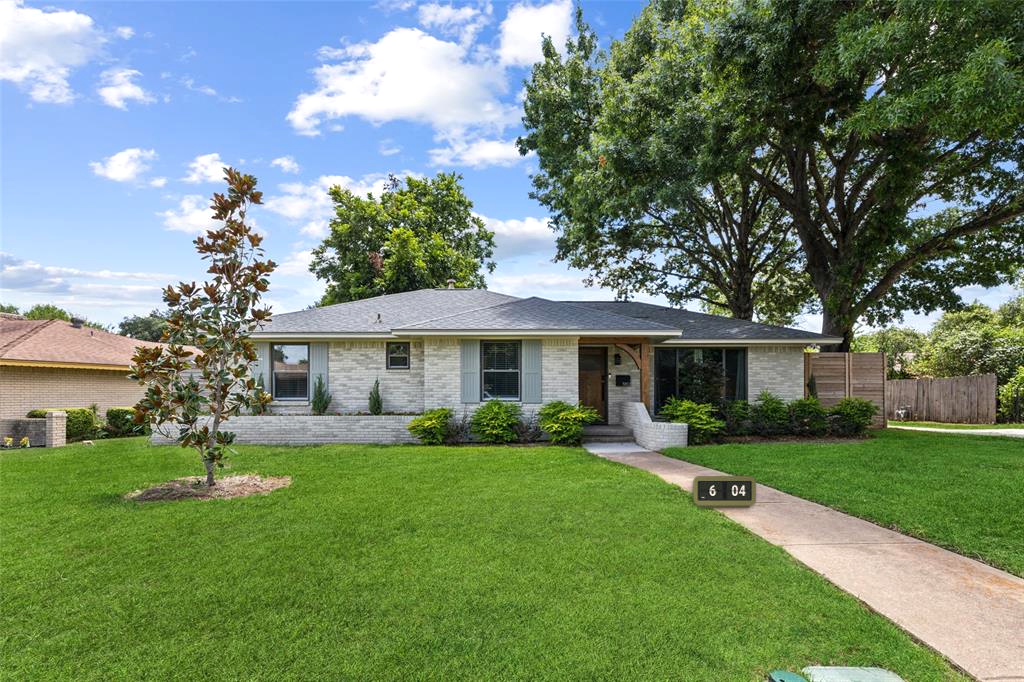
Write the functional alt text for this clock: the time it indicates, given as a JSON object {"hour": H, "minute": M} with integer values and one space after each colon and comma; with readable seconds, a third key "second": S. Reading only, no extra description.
{"hour": 6, "minute": 4}
